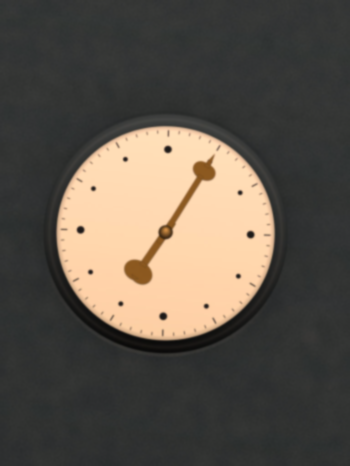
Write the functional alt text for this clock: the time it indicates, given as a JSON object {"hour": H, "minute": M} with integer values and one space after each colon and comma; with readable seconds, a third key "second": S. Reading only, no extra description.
{"hour": 7, "minute": 5}
